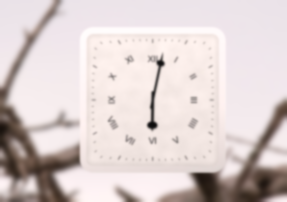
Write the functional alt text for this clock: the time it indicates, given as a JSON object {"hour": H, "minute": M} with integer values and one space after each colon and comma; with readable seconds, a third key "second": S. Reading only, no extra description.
{"hour": 6, "minute": 2}
